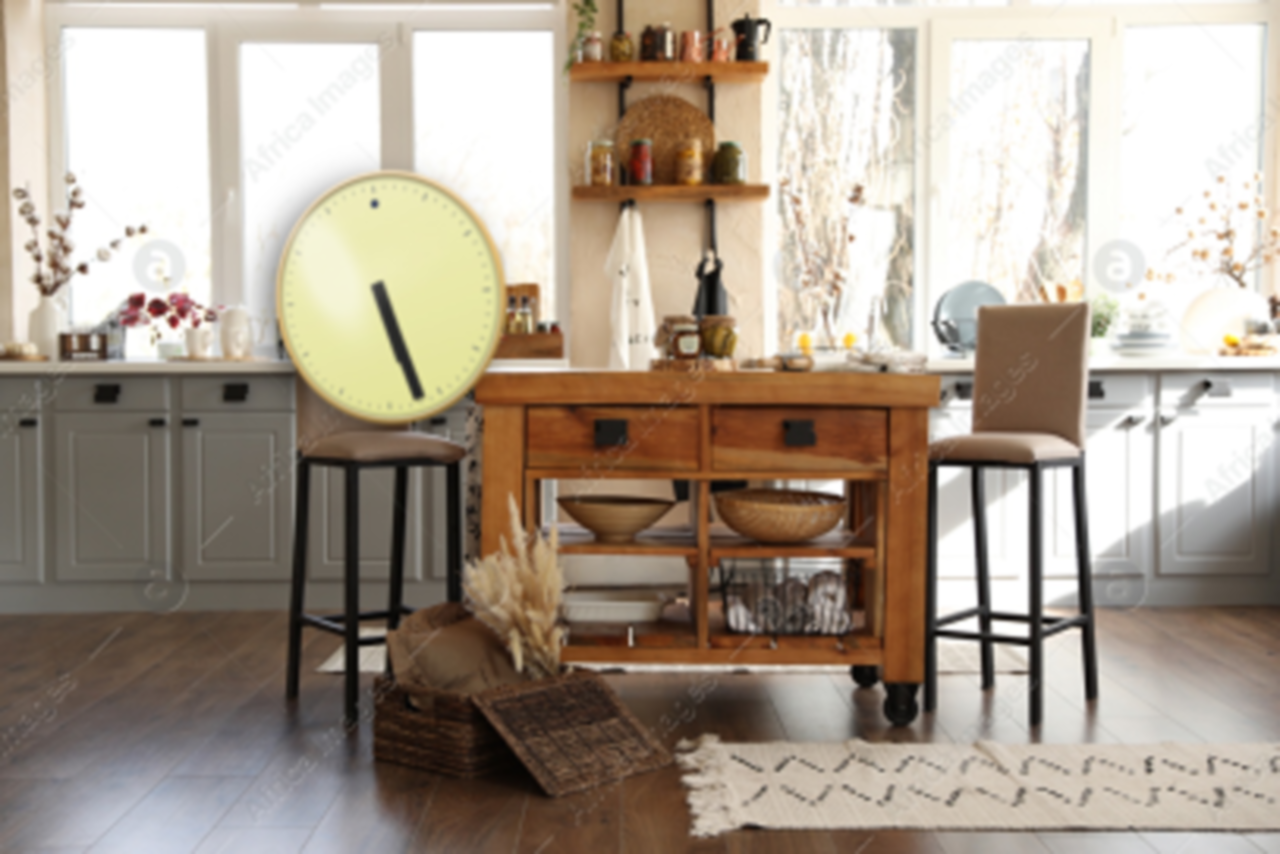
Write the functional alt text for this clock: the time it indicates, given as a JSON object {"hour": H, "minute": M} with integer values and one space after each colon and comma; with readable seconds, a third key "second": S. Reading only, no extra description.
{"hour": 5, "minute": 27}
